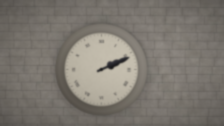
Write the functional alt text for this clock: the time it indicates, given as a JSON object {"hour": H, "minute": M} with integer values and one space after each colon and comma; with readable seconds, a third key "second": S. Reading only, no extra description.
{"hour": 2, "minute": 11}
